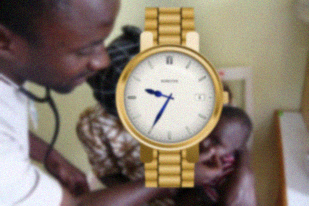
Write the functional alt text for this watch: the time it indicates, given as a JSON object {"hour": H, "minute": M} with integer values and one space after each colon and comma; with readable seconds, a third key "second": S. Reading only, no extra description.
{"hour": 9, "minute": 35}
